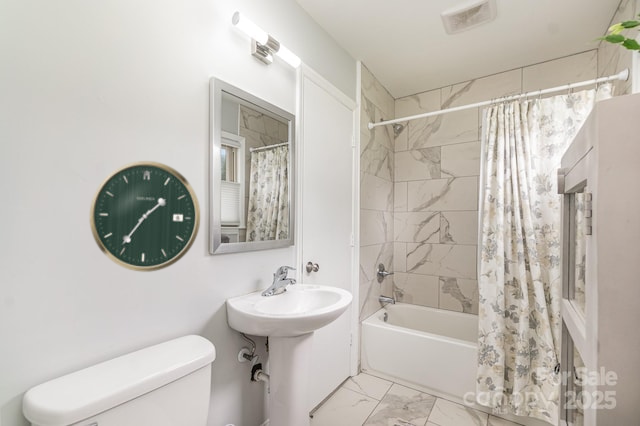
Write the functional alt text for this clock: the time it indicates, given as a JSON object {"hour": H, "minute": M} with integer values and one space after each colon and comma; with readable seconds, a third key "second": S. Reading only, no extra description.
{"hour": 1, "minute": 36}
